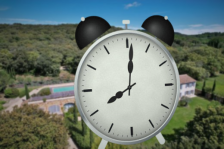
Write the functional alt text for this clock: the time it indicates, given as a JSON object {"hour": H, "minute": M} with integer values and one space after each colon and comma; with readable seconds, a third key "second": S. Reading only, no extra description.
{"hour": 8, "minute": 1}
